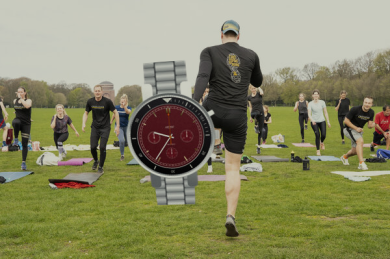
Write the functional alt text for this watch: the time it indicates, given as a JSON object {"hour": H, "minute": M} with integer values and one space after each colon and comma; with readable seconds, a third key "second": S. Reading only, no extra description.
{"hour": 9, "minute": 36}
